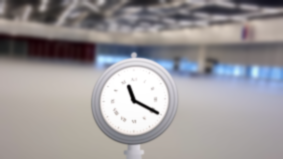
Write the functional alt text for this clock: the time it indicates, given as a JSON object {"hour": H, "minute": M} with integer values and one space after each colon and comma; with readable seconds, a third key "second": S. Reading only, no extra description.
{"hour": 11, "minute": 20}
